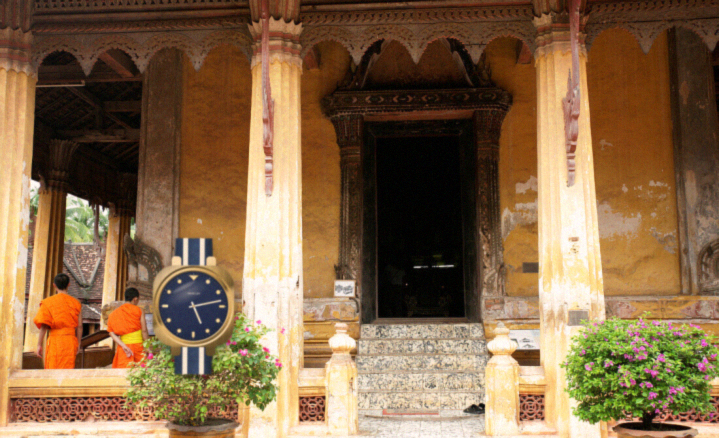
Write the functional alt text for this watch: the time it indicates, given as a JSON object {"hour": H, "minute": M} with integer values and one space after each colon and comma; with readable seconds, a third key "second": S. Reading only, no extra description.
{"hour": 5, "minute": 13}
